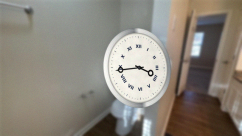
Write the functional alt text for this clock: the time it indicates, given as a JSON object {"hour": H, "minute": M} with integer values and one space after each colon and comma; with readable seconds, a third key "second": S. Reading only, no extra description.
{"hour": 3, "minute": 44}
